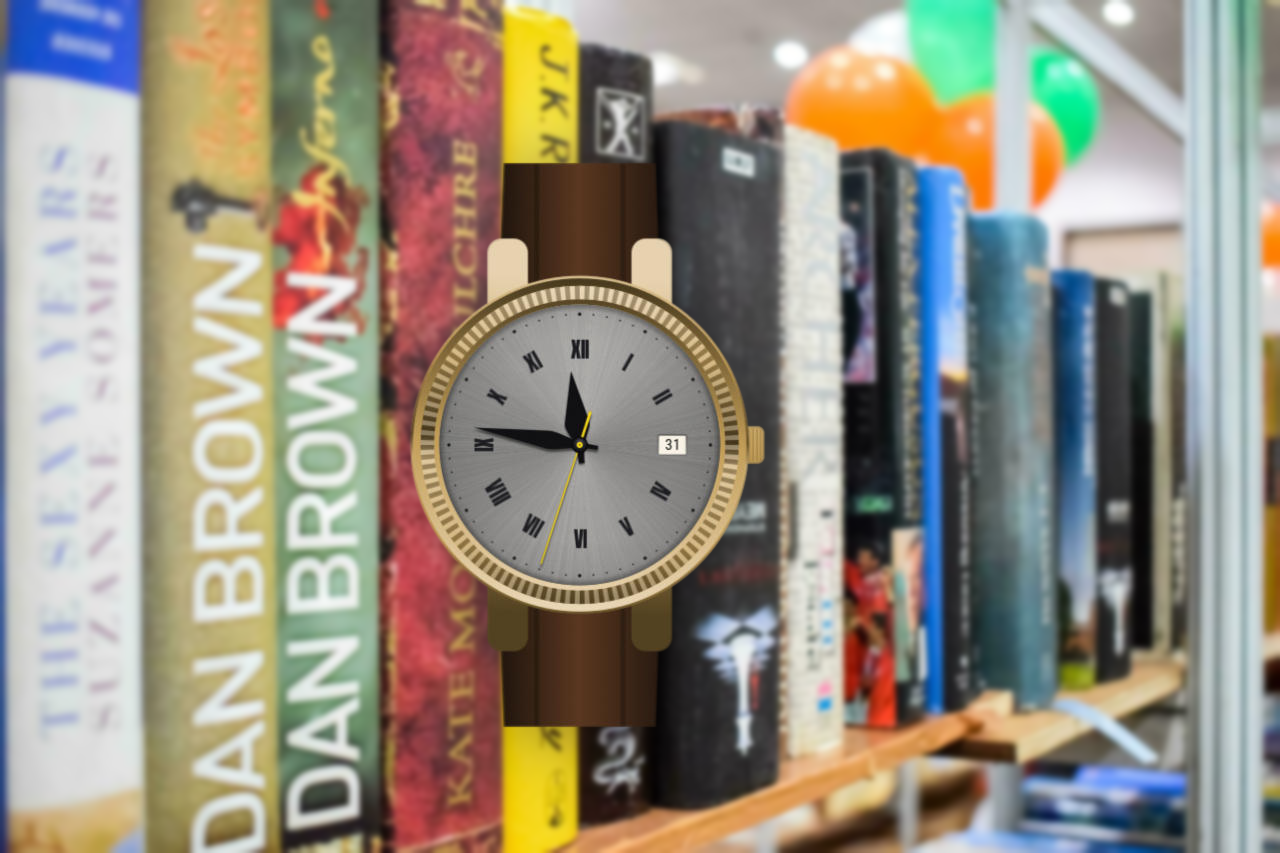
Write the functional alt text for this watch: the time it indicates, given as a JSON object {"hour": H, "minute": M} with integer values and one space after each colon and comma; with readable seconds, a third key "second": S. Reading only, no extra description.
{"hour": 11, "minute": 46, "second": 33}
